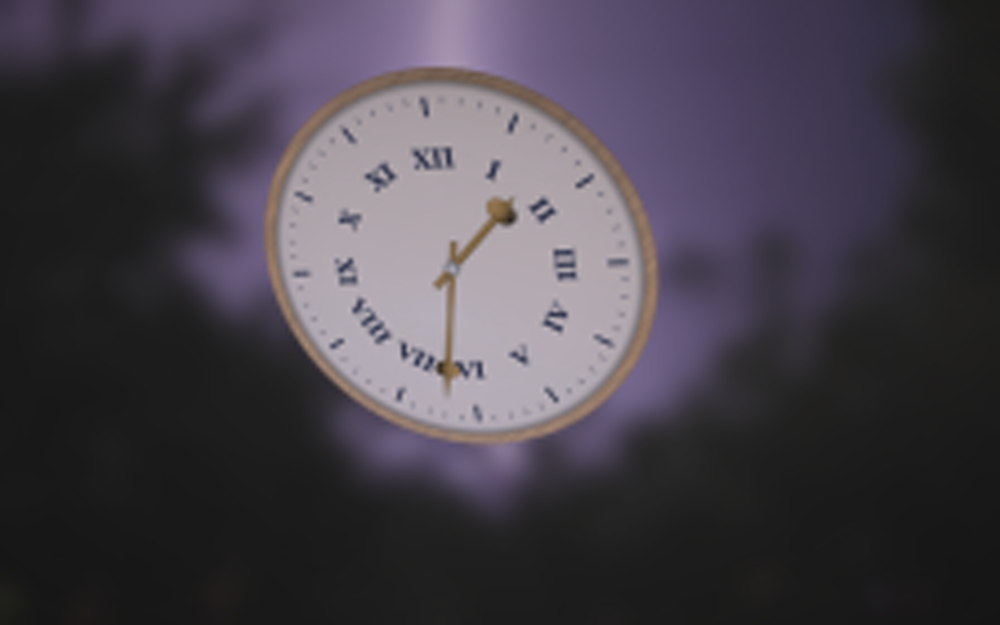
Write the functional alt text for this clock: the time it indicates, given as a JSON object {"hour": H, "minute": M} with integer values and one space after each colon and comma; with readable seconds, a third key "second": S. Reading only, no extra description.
{"hour": 1, "minute": 32}
